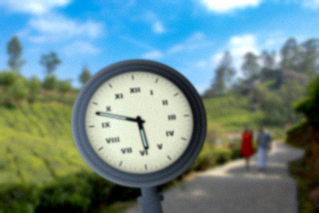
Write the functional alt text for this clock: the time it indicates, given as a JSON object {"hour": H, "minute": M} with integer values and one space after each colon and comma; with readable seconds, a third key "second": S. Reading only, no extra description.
{"hour": 5, "minute": 48}
